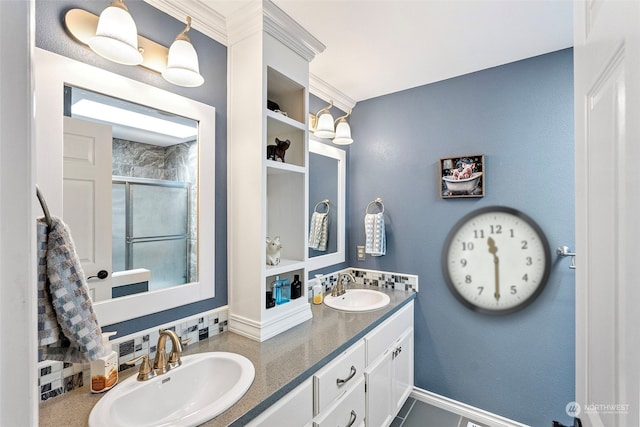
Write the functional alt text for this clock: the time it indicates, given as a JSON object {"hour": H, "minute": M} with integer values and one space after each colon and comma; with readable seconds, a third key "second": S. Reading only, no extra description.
{"hour": 11, "minute": 30}
